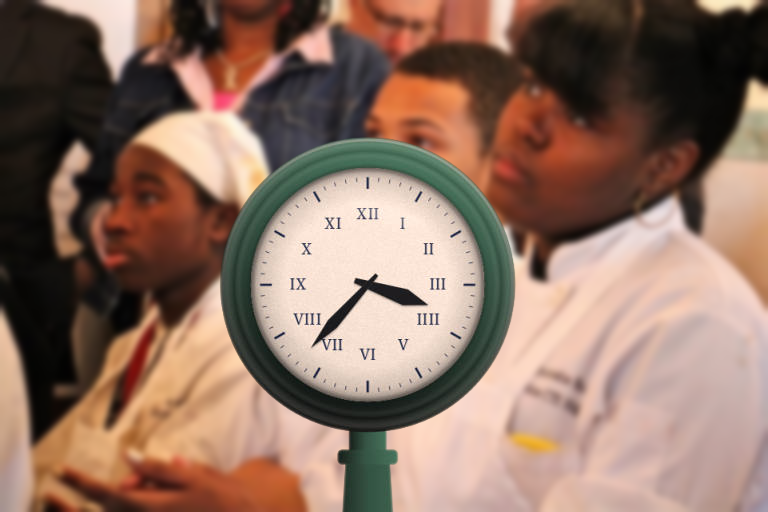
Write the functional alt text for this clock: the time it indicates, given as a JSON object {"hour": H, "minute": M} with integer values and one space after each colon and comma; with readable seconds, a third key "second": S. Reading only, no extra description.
{"hour": 3, "minute": 37}
